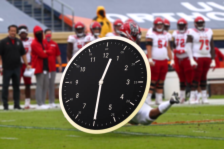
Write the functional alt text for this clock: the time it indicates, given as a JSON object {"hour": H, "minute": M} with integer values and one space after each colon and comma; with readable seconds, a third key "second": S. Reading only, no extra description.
{"hour": 12, "minute": 30}
